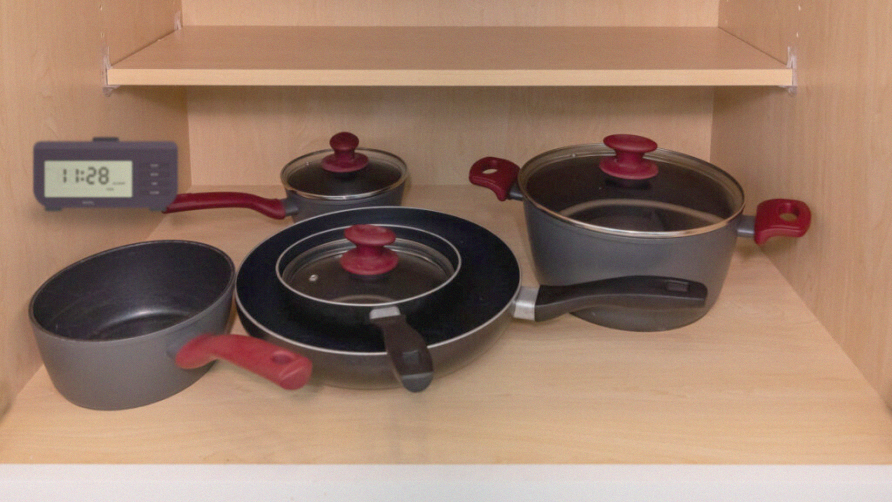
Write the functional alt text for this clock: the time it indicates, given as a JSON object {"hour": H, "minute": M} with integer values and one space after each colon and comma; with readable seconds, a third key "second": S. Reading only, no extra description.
{"hour": 11, "minute": 28}
